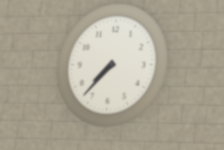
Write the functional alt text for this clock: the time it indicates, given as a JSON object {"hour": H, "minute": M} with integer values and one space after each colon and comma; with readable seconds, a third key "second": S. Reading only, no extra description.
{"hour": 7, "minute": 37}
